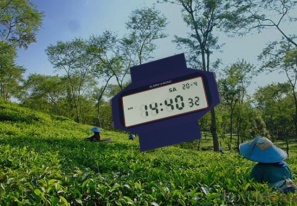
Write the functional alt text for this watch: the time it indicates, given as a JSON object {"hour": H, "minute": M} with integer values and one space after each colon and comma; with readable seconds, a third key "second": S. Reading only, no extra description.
{"hour": 14, "minute": 40, "second": 32}
